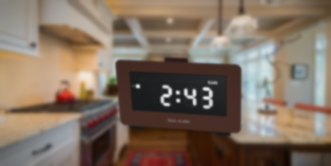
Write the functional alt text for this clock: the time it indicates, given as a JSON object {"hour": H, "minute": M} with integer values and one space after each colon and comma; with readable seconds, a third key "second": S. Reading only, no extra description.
{"hour": 2, "minute": 43}
